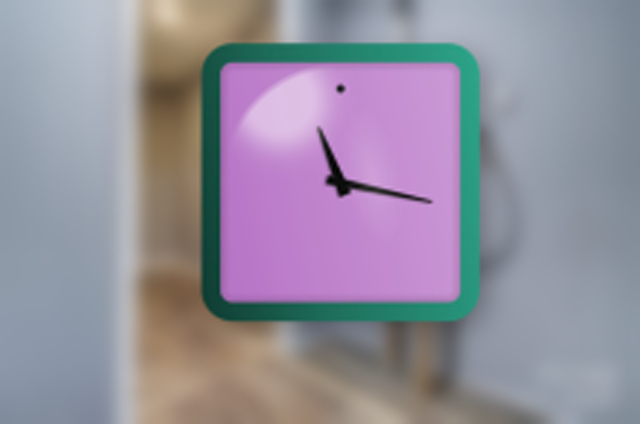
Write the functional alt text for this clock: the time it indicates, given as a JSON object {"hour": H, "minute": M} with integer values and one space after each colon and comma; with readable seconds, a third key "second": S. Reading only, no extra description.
{"hour": 11, "minute": 17}
